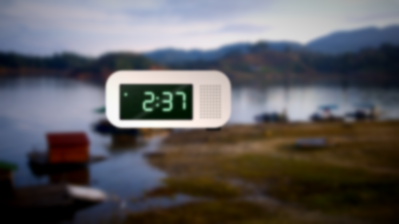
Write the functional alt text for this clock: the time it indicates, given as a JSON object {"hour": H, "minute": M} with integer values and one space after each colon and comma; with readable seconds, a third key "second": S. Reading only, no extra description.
{"hour": 2, "minute": 37}
